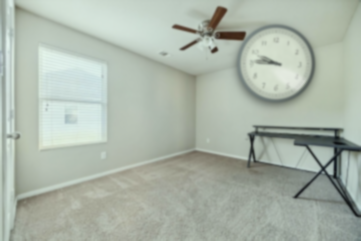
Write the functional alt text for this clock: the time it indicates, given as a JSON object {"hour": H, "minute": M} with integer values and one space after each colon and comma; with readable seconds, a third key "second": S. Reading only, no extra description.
{"hour": 9, "minute": 46}
